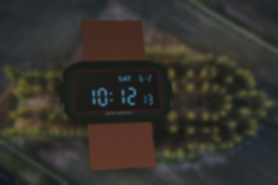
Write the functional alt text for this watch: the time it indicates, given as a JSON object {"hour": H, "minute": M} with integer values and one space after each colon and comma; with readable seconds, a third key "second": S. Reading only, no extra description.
{"hour": 10, "minute": 12}
